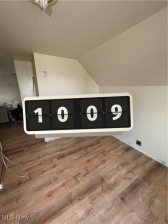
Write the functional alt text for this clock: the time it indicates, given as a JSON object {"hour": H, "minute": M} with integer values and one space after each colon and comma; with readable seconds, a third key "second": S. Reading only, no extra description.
{"hour": 10, "minute": 9}
